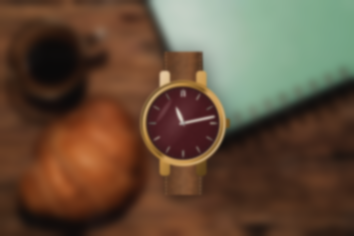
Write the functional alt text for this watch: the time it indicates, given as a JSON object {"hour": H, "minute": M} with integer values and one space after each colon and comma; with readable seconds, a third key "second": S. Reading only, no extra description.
{"hour": 11, "minute": 13}
